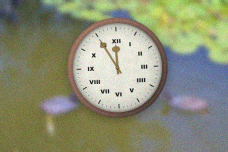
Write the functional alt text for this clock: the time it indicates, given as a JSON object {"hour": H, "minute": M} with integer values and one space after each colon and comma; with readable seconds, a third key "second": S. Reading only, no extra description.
{"hour": 11, "minute": 55}
